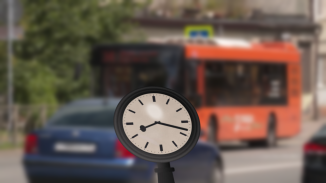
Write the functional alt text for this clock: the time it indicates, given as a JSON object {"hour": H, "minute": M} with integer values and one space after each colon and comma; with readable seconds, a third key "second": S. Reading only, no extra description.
{"hour": 8, "minute": 18}
